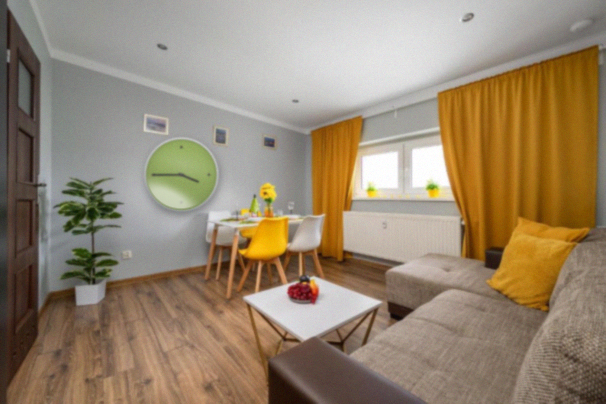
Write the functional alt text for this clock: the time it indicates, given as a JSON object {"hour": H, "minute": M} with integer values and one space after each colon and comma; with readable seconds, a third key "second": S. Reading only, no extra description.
{"hour": 3, "minute": 45}
